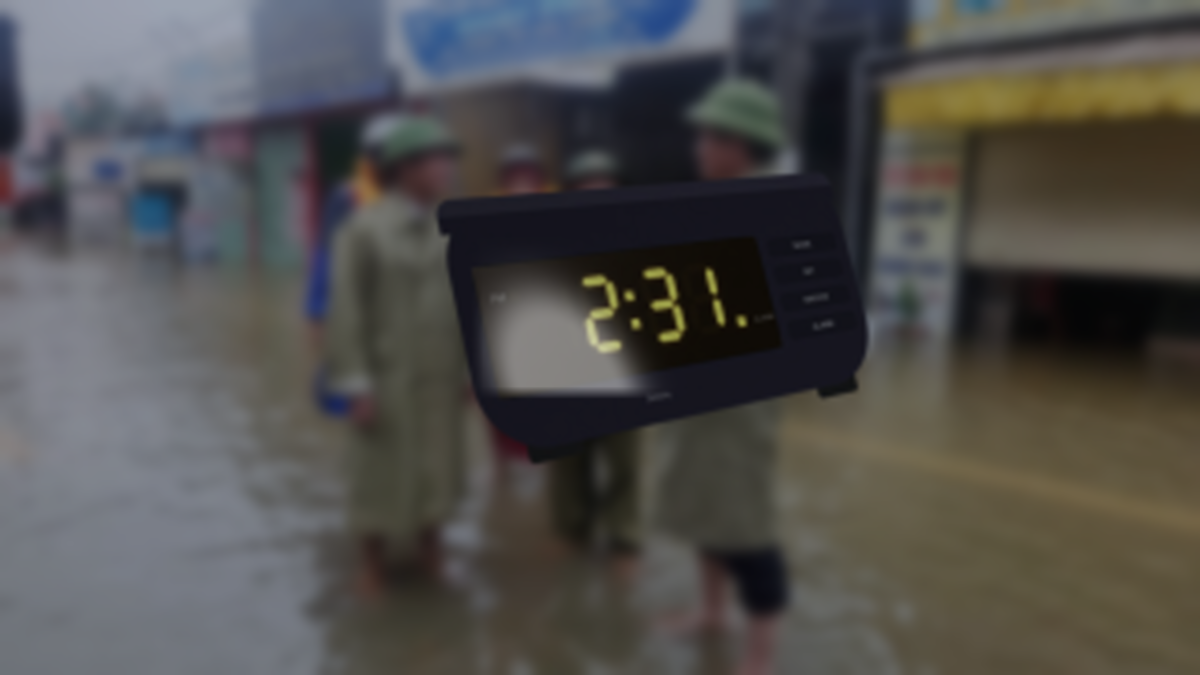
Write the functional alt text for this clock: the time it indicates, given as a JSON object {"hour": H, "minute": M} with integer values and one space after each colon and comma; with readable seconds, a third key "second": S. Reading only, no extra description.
{"hour": 2, "minute": 31}
